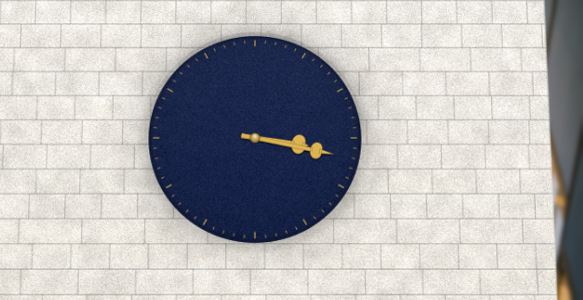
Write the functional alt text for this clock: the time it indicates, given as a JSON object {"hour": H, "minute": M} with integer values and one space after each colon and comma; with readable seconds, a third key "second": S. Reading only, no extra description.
{"hour": 3, "minute": 17}
